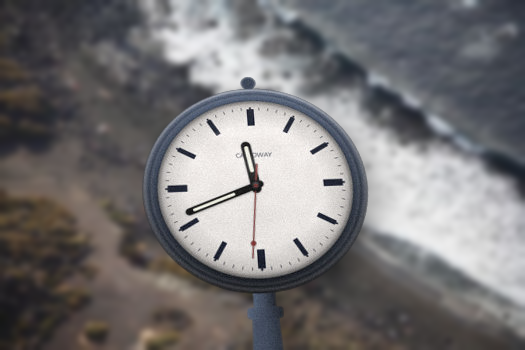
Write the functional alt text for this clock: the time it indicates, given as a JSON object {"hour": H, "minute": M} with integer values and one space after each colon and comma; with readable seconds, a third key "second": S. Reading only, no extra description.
{"hour": 11, "minute": 41, "second": 31}
